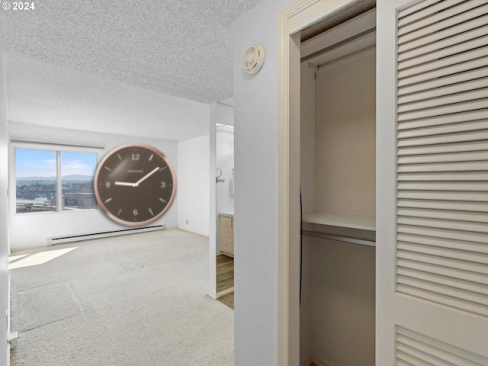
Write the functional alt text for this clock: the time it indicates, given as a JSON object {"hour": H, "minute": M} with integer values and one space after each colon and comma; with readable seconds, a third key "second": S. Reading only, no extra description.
{"hour": 9, "minute": 9}
